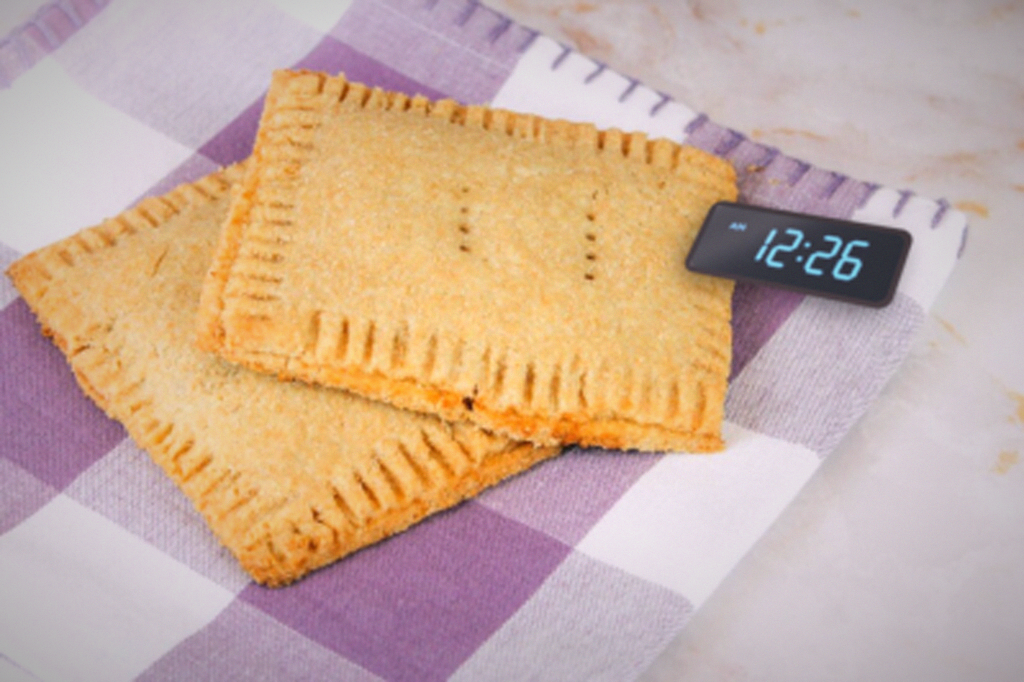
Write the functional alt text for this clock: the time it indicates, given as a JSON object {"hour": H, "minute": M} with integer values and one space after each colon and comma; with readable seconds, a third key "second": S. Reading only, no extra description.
{"hour": 12, "minute": 26}
